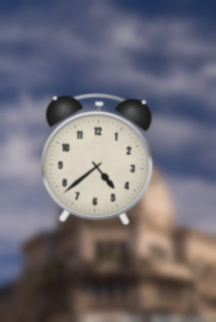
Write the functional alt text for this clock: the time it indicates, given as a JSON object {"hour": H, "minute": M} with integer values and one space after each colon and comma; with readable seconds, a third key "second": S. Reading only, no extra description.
{"hour": 4, "minute": 38}
